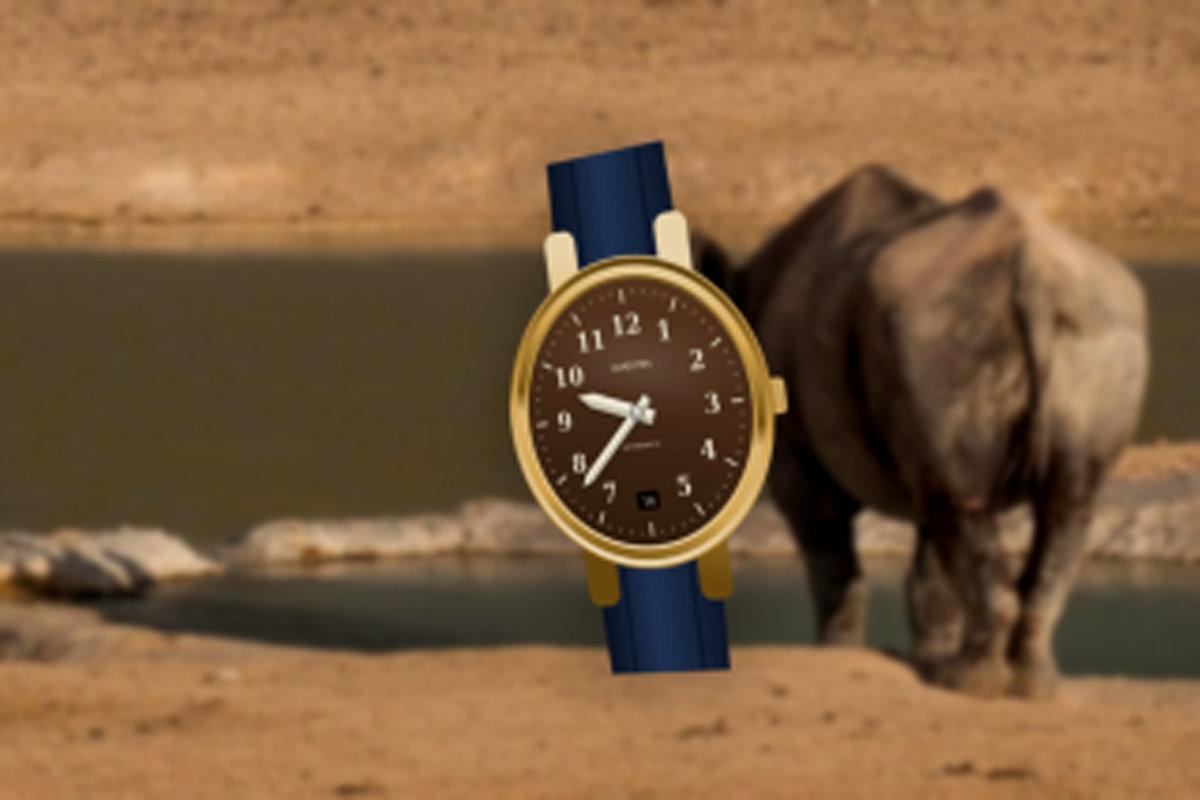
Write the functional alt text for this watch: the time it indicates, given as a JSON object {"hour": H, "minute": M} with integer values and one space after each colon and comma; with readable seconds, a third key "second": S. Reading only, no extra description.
{"hour": 9, "minute": 38}
